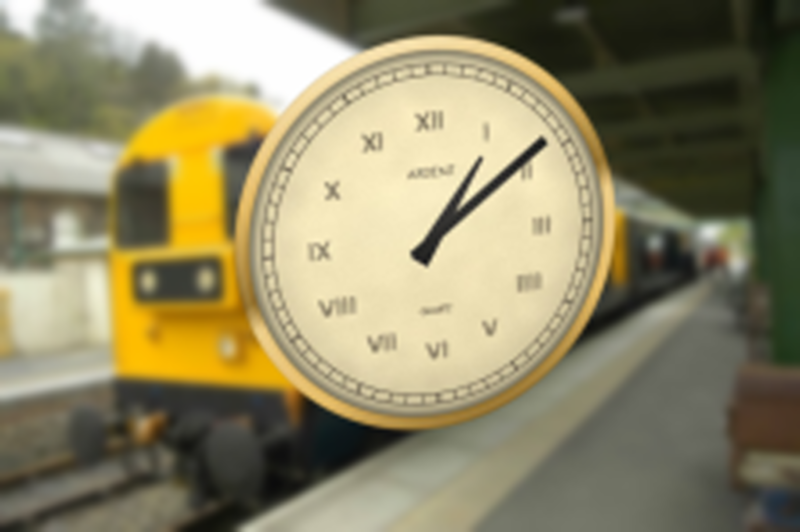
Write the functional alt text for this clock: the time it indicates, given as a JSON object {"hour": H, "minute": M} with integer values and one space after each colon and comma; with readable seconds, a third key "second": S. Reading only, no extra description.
{"hour": 1, "minute": 9}
